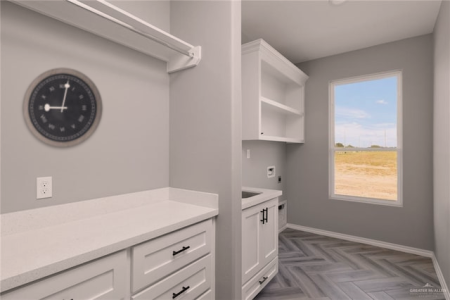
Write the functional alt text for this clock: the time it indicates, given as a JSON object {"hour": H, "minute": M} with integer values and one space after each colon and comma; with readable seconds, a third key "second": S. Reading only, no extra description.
{"hour": 9, "minute": 2}
